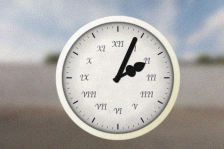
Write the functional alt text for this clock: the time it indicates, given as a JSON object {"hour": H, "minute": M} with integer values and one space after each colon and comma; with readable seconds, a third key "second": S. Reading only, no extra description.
{"hour": 2, "minute": 4}
